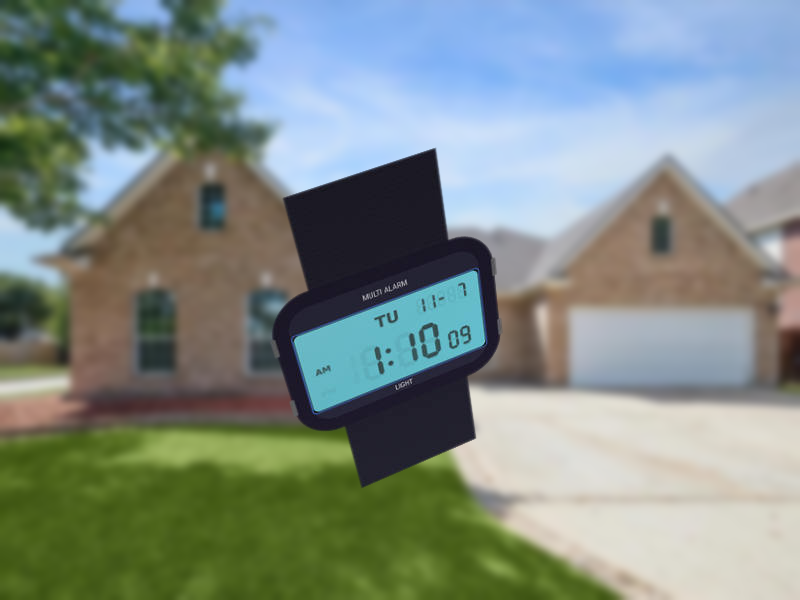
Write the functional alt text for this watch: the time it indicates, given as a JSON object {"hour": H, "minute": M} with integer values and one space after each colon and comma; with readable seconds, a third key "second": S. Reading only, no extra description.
{"hour": 1, "minute": 10, "second": 9}
